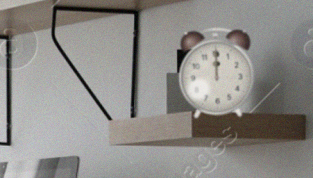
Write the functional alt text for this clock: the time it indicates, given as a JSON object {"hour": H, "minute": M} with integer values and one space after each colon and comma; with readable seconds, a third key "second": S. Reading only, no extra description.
{"hour": 12, "minute": 0}
